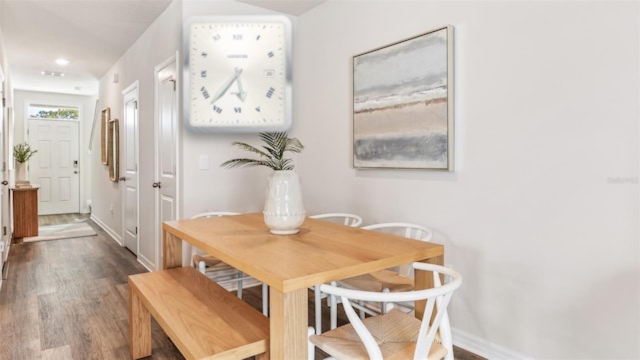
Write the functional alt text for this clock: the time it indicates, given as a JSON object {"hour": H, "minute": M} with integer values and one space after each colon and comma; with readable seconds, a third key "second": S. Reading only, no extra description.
{"hour": 5, "minute": 37}
